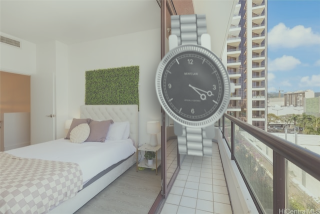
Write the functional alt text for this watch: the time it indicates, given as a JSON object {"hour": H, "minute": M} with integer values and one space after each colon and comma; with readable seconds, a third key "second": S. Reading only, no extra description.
{"hour": 4, "minute": 18}
